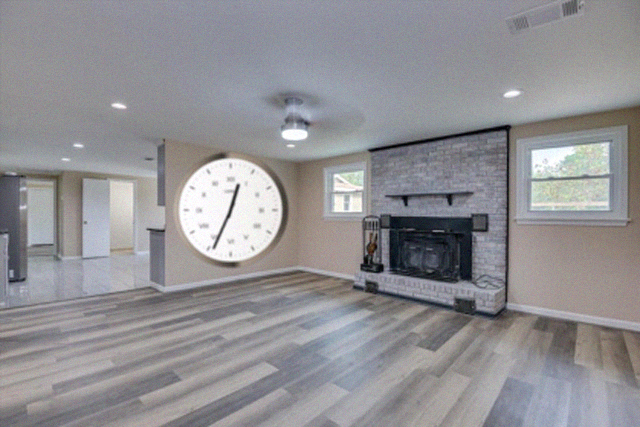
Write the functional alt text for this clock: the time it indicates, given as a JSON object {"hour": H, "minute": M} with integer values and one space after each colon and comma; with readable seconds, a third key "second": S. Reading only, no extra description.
{"hour": 12, "minute": 34}
